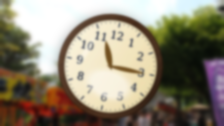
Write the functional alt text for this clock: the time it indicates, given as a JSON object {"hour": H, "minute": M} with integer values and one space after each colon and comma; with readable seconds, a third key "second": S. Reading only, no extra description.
{"hour": 11, "minute": 15}
